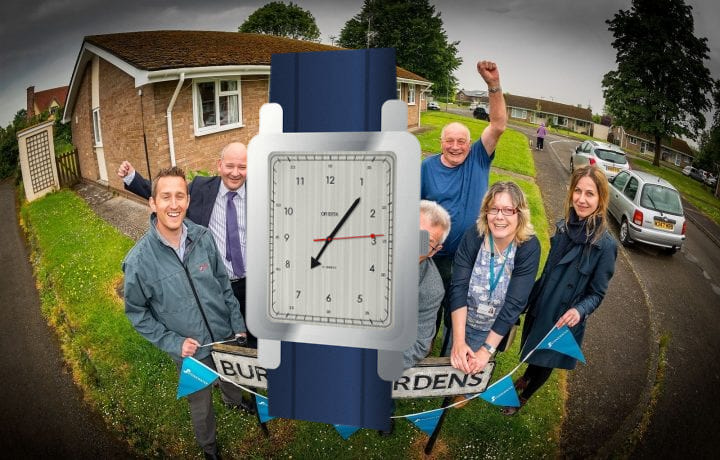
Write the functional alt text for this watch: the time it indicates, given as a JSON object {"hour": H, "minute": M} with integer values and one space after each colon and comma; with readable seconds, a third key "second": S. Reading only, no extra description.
{"hour": 7, "minute": 6, "second": 14}
